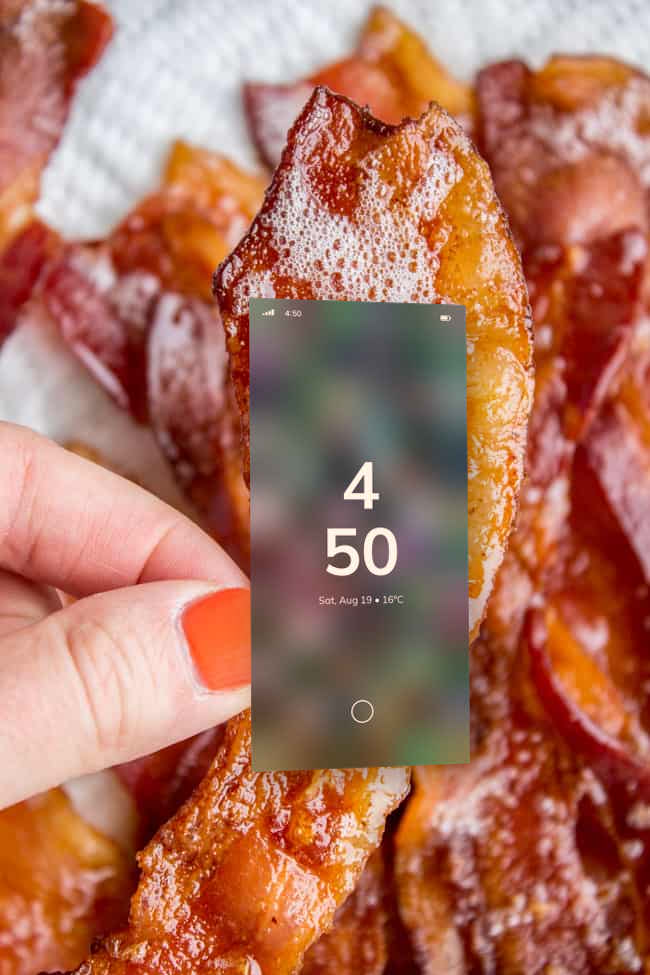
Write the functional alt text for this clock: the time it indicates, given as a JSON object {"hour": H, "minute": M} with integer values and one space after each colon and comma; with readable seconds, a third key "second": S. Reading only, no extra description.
{"hour": 4, "minute": 50}
